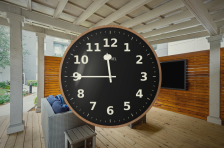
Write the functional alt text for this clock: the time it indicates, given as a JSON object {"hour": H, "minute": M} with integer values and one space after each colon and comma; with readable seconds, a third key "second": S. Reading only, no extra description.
{"hour": 11, "minute": 45}
